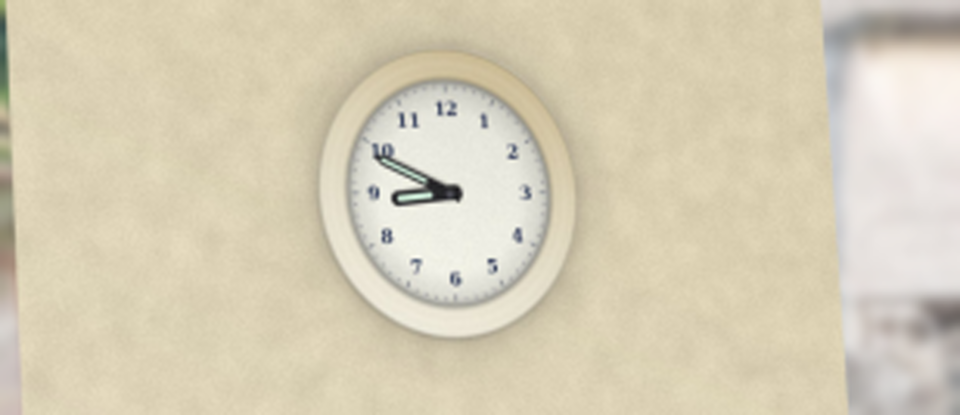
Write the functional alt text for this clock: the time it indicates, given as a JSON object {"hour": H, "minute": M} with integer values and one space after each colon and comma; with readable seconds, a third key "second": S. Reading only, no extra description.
{"hour": 8, "minute": 49}
